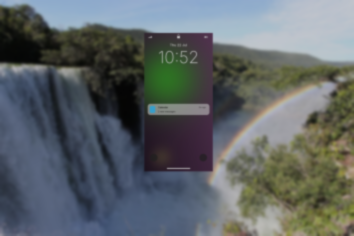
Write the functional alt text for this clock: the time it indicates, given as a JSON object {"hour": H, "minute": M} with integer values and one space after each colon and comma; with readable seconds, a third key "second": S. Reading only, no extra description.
{"hour": 10, "minute": 52}
